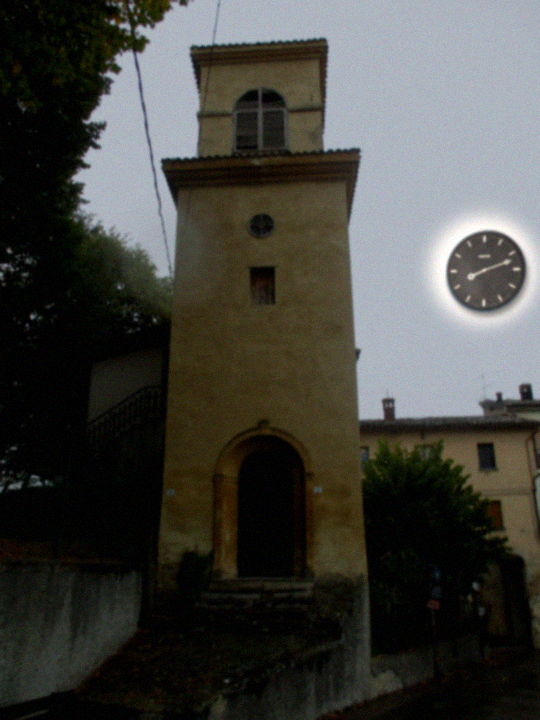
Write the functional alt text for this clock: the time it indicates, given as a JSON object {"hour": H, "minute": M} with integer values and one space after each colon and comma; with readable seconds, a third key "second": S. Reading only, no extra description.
{"hour": 8, "minute": 12}
